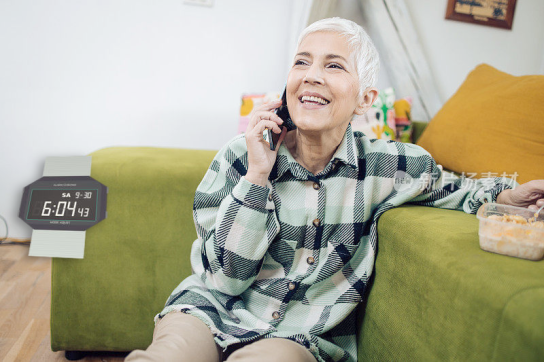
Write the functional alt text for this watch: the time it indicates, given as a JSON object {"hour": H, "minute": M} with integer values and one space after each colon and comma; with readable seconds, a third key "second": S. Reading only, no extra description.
{"hour": 6, "minute": 4, "second": 43}
